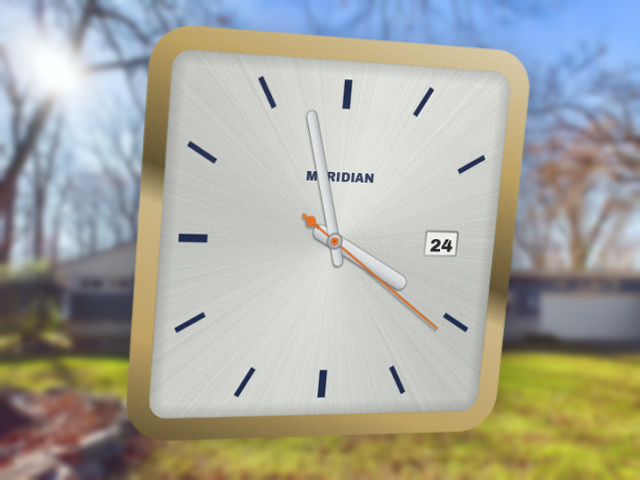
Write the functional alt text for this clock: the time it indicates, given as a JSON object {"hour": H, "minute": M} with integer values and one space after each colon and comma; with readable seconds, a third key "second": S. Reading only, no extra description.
{"hour": 3, "minute": 57, "second": 21}
